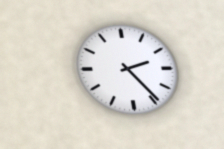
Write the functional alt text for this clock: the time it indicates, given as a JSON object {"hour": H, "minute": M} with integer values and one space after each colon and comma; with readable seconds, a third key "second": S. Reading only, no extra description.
{"hour": 2, "minute": 24}
